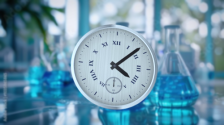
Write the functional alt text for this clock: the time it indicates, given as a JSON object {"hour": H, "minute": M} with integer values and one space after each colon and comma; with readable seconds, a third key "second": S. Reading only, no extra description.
{"hour": 4, "minute": 8}
